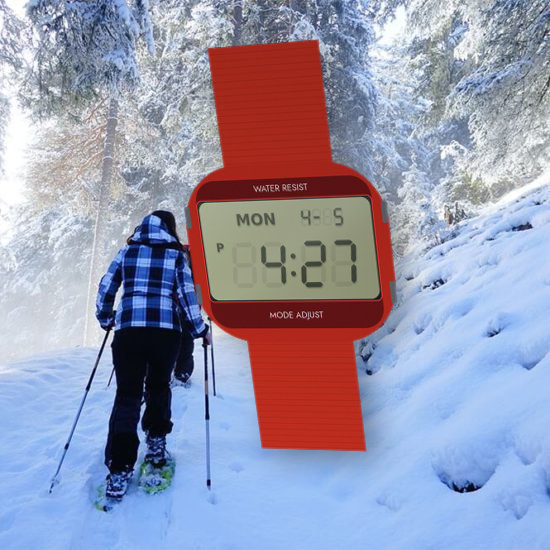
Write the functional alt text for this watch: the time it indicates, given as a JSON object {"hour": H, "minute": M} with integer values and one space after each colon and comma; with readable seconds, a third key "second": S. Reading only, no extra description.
{"hour": 4, "minute": 27}
